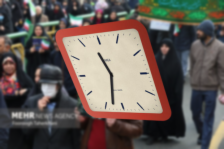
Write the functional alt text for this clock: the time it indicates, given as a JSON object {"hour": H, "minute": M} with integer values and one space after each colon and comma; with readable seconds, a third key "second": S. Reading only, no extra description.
{"hour": 11, "minute": 33}
